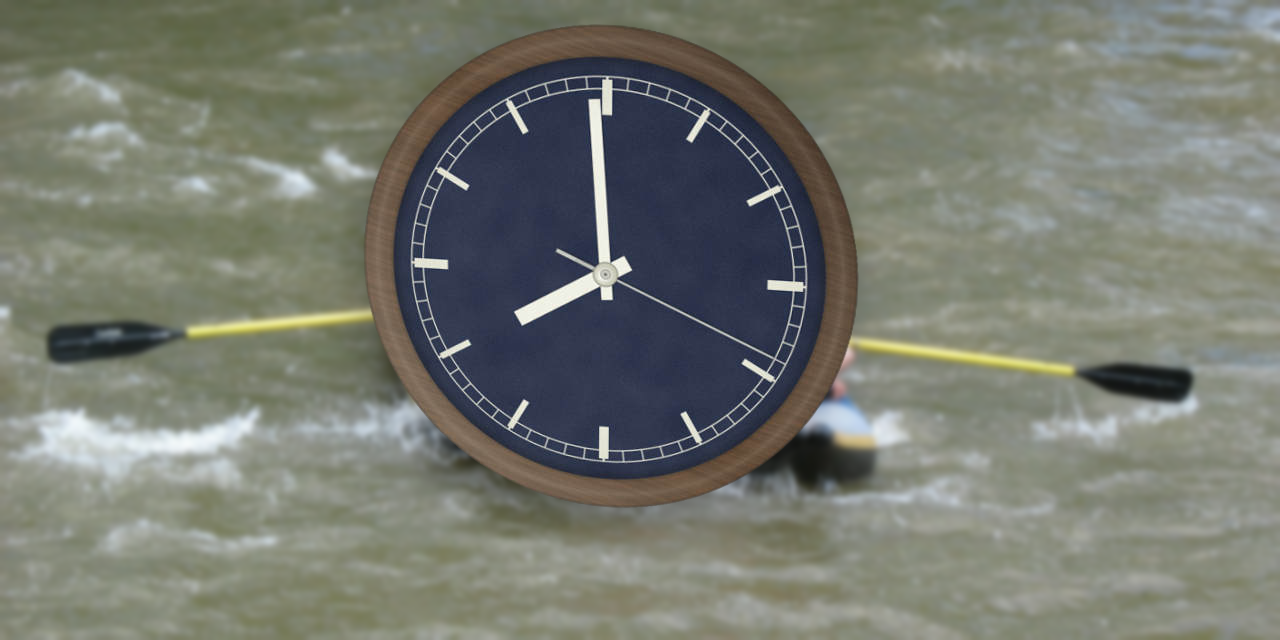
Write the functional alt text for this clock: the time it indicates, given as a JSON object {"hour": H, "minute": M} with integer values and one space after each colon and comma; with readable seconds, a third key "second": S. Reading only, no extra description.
{"hour": 7, "minute": 59, "second": 19}
